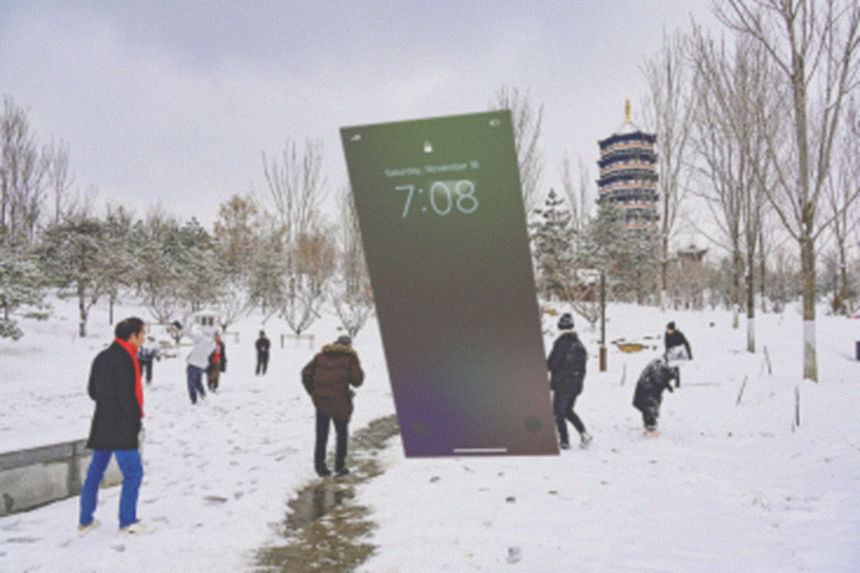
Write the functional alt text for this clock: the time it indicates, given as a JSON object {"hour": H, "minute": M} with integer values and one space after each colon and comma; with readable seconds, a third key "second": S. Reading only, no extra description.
{"hour": 7, "minute": 8}
